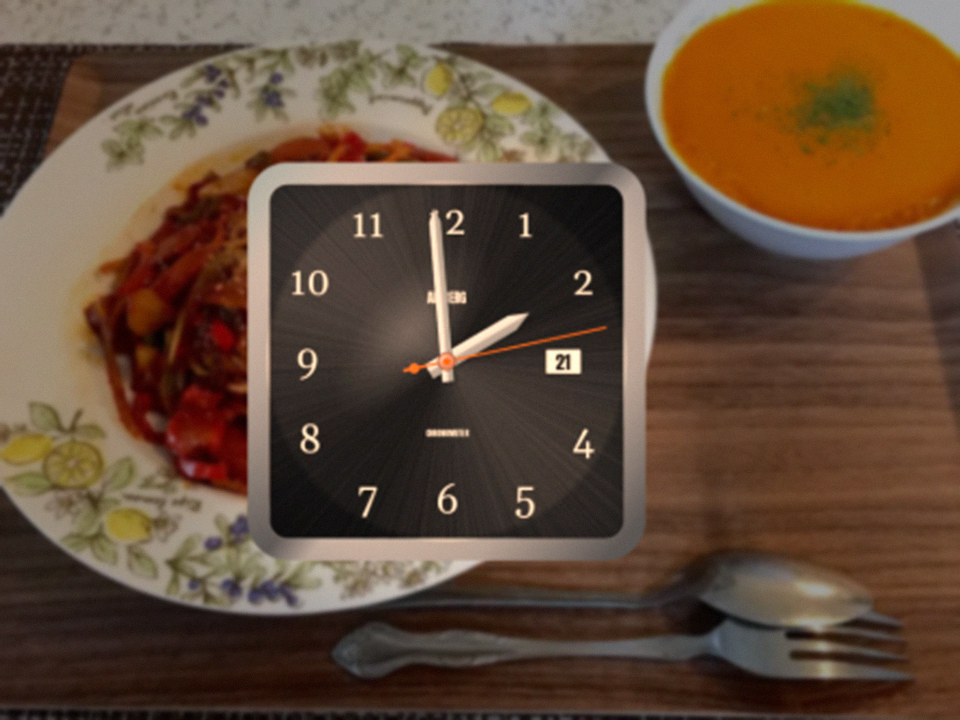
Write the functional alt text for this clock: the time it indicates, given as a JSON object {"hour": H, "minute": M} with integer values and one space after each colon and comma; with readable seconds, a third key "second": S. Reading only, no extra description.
{"hour": 1, "minute": 59, "second": 13}
